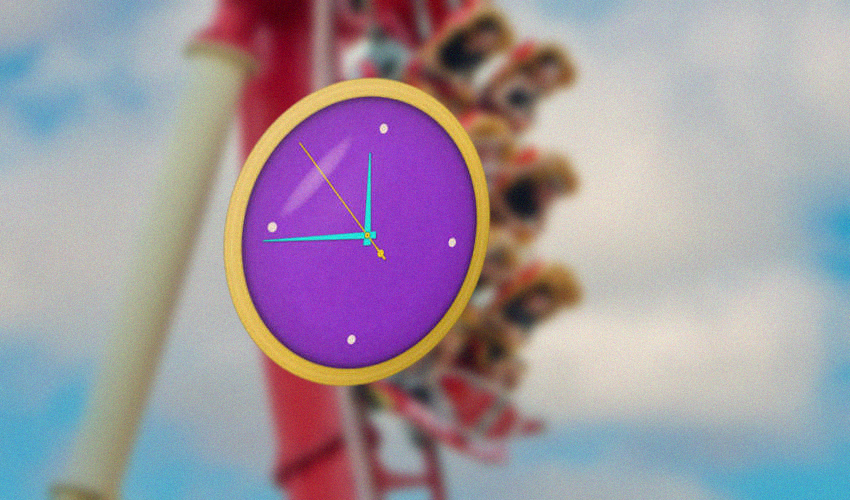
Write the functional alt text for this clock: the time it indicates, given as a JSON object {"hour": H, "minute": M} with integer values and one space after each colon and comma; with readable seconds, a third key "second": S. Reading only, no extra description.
{"hour": 11, "minute": 43, "second": 52}
